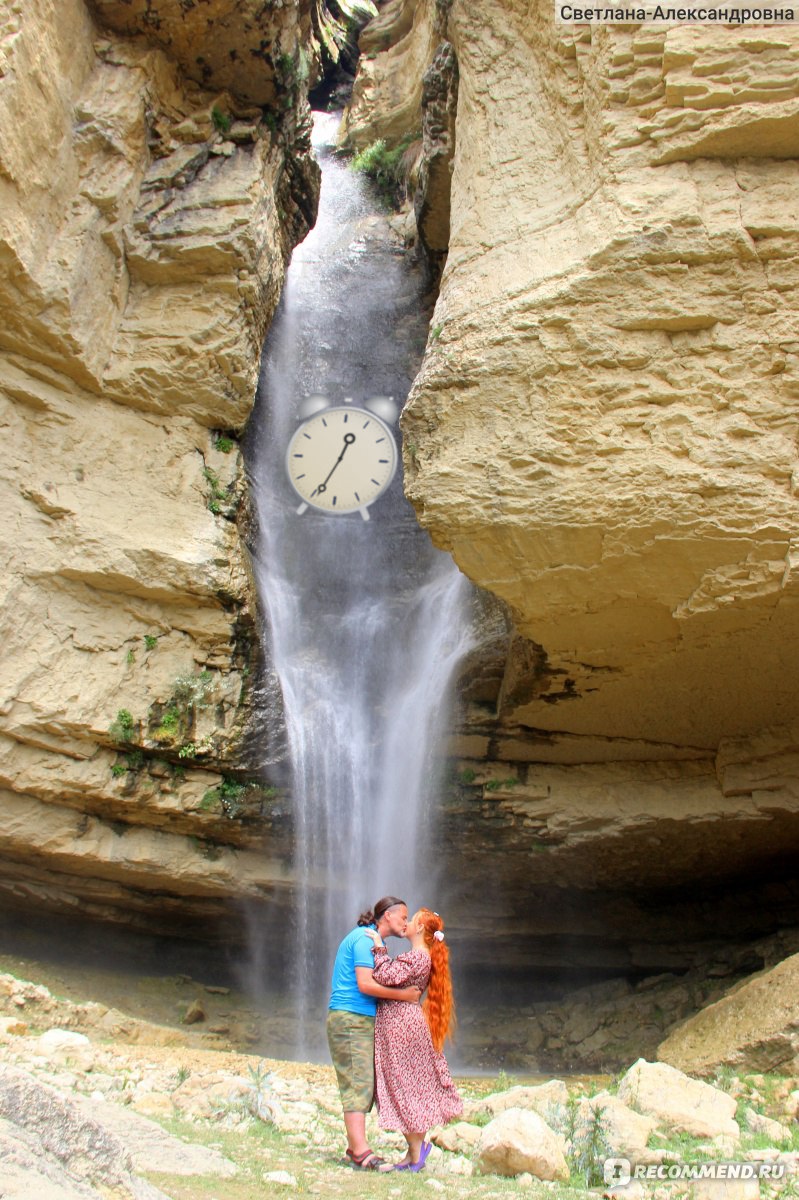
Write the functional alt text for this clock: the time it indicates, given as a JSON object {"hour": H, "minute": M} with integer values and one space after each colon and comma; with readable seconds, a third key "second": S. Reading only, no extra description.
{"hour": 12, "minute": 34}
